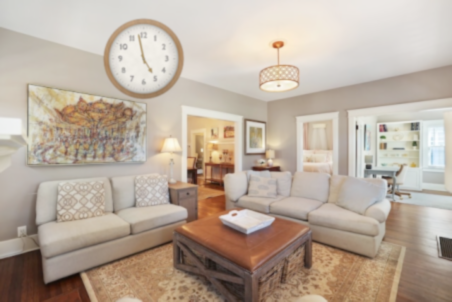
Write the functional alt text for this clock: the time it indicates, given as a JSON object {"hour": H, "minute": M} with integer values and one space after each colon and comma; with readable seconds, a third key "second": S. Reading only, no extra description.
{"hour": 4, "minute": 58}
